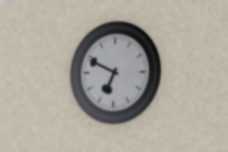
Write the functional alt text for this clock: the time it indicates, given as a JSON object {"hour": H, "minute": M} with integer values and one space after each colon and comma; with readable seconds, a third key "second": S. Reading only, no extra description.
{"hour": 6, "minute": 49}
